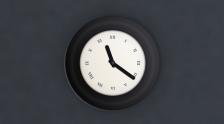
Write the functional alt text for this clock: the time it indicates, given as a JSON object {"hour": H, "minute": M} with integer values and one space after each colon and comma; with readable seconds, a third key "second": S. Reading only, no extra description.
{"hour": 11, "minute": 21}
